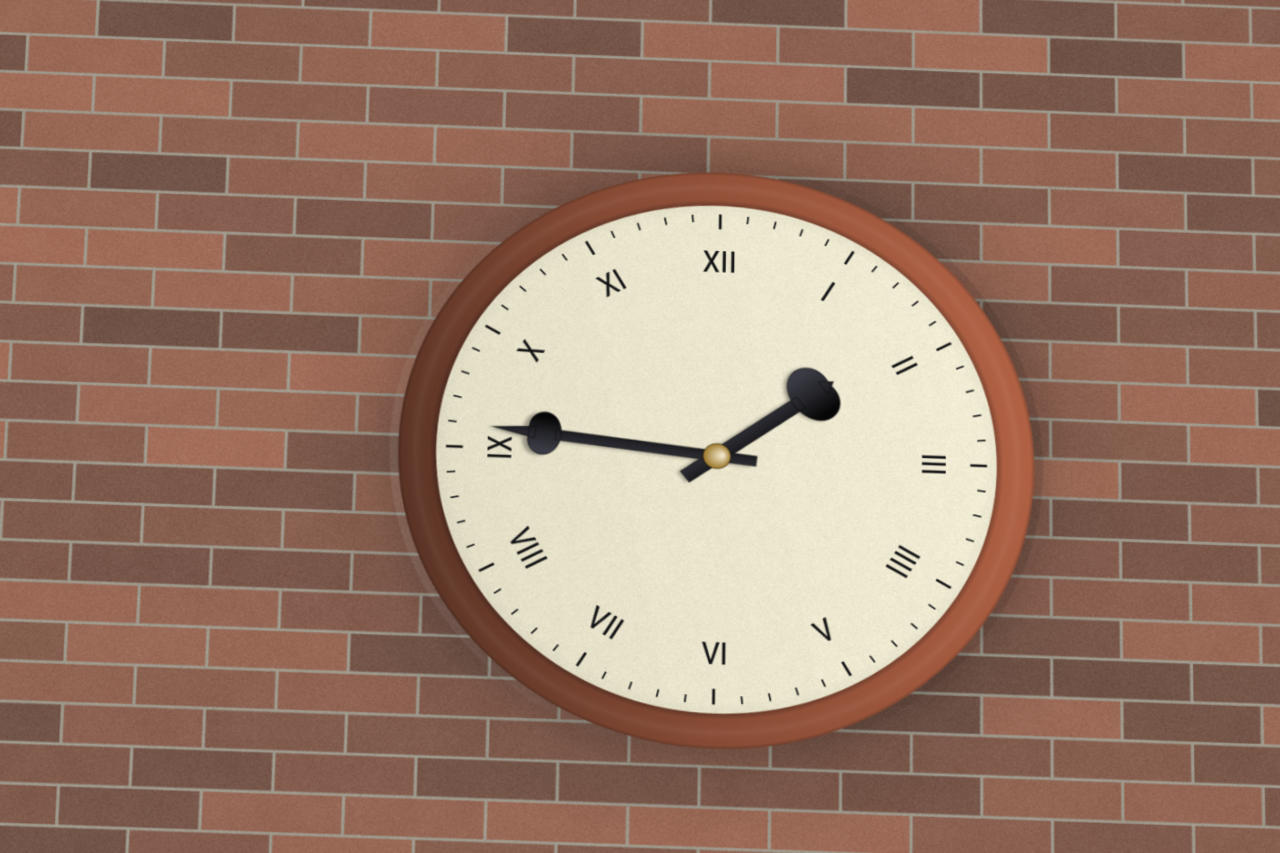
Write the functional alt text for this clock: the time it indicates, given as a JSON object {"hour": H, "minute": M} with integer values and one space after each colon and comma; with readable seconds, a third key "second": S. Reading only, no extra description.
{"hour": 1, "minute": 46}
